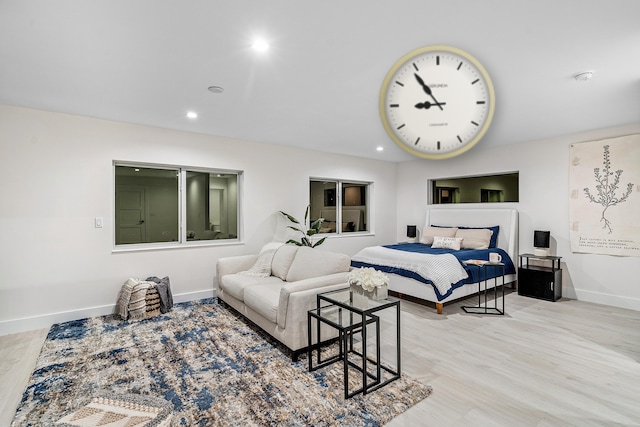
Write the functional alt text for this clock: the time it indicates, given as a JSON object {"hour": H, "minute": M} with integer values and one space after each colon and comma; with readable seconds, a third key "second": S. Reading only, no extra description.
{"hour": 8, "minute": 54}
